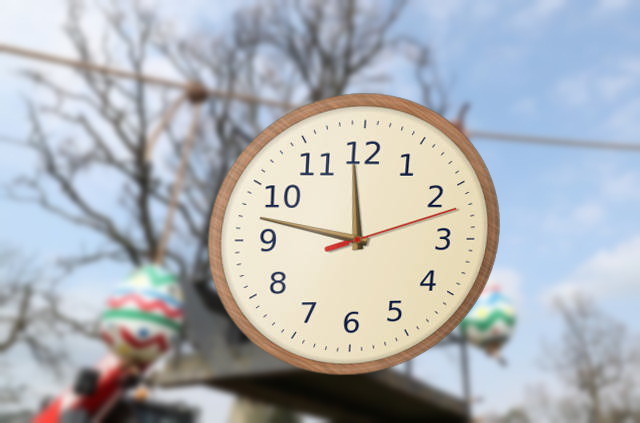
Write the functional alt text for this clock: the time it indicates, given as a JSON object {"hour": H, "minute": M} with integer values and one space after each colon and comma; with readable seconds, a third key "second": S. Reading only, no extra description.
{"hour": 11, "minute": 47, "second": 12}
